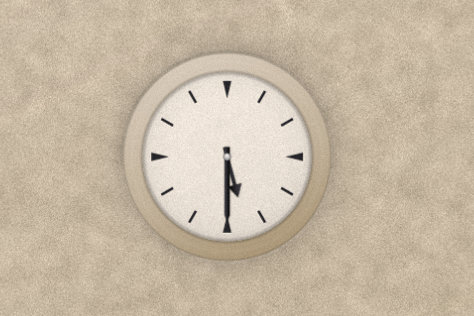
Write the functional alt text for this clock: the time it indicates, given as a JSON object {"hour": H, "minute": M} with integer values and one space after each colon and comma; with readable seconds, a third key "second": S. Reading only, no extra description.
{"hour": 5, "minute": 30}
